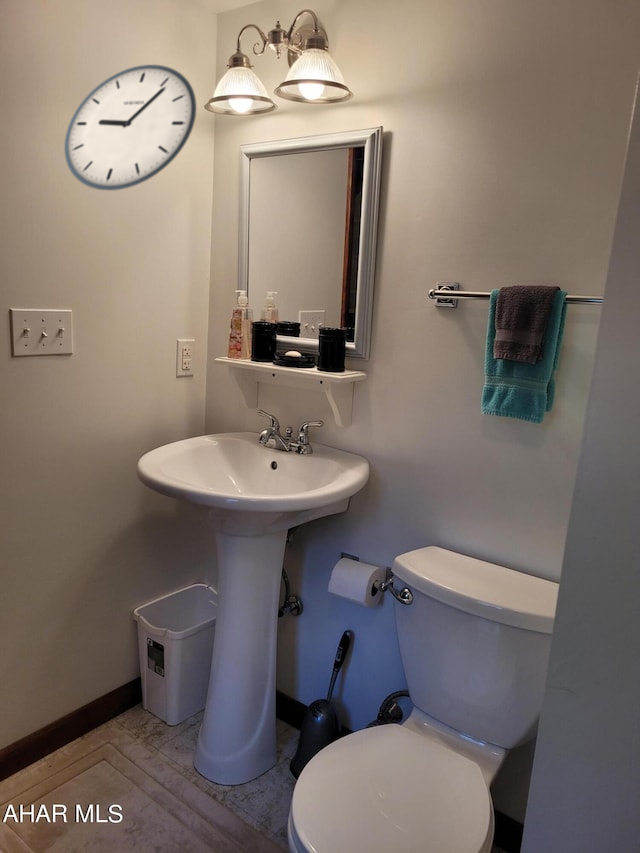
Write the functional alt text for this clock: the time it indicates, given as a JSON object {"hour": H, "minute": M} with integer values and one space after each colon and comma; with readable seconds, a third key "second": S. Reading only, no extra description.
{"hour": 9, "minute": 6}
